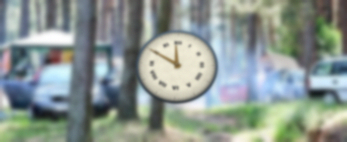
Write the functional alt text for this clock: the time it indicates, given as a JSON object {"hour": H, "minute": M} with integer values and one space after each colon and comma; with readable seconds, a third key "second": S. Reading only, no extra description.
{"hour": 11, "minute": 50}
